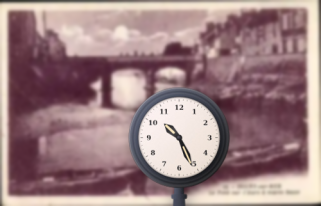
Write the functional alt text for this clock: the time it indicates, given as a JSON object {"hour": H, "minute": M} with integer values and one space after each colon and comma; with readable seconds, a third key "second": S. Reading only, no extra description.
{"hour": 10, "minute": 26}
